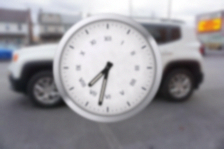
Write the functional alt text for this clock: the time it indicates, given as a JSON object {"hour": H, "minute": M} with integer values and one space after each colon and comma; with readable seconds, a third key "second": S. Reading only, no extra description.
{"hour": 7, "minute": 32}
